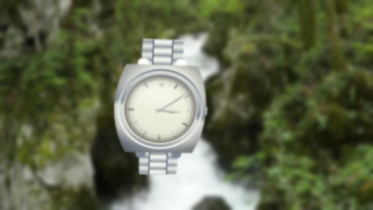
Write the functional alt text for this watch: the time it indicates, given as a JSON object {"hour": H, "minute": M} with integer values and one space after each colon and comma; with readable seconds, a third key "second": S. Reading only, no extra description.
{"hour": 3, "minute": 9}
